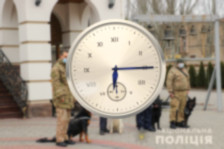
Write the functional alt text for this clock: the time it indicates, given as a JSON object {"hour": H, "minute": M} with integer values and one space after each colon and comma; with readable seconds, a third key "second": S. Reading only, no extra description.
{"hour": 6, "minute": 15}
